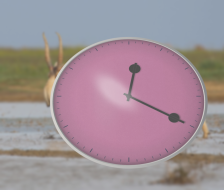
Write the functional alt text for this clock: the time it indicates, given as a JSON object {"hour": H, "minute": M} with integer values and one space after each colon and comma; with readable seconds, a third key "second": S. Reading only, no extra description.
{"hour": 12, "minute": 20}
